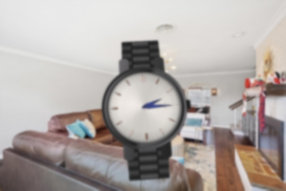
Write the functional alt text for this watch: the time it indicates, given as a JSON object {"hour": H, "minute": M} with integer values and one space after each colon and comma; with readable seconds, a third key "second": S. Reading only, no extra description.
{"hour": 2, "minute": 15}
